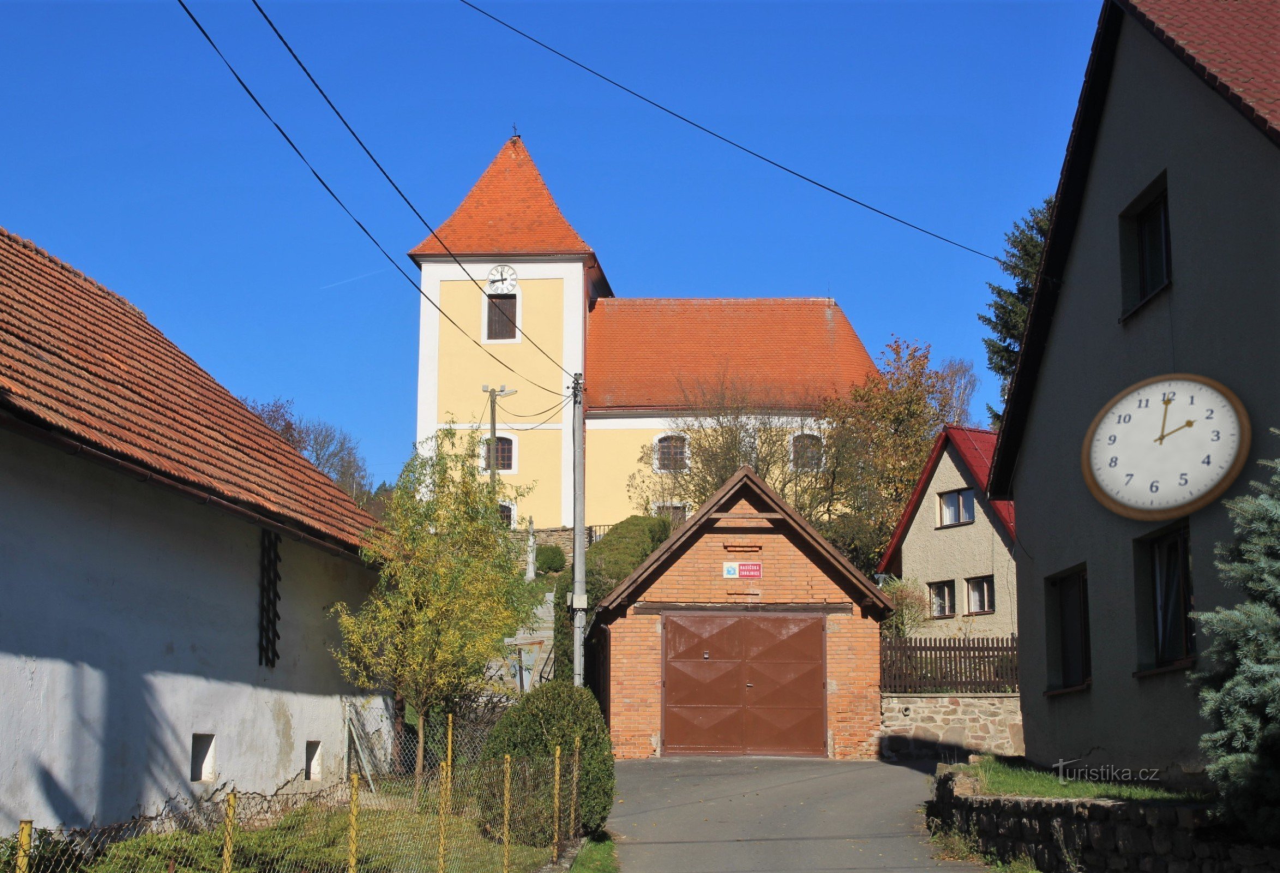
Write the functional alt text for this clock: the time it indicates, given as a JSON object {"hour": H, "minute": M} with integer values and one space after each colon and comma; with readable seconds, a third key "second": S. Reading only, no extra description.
{"hour": 2, "minute": 0}
